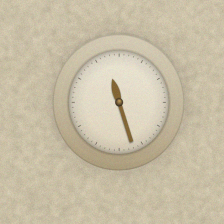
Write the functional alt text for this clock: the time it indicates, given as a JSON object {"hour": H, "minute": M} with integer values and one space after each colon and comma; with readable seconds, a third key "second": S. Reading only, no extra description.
{"hour": 11, "minute": 27}
